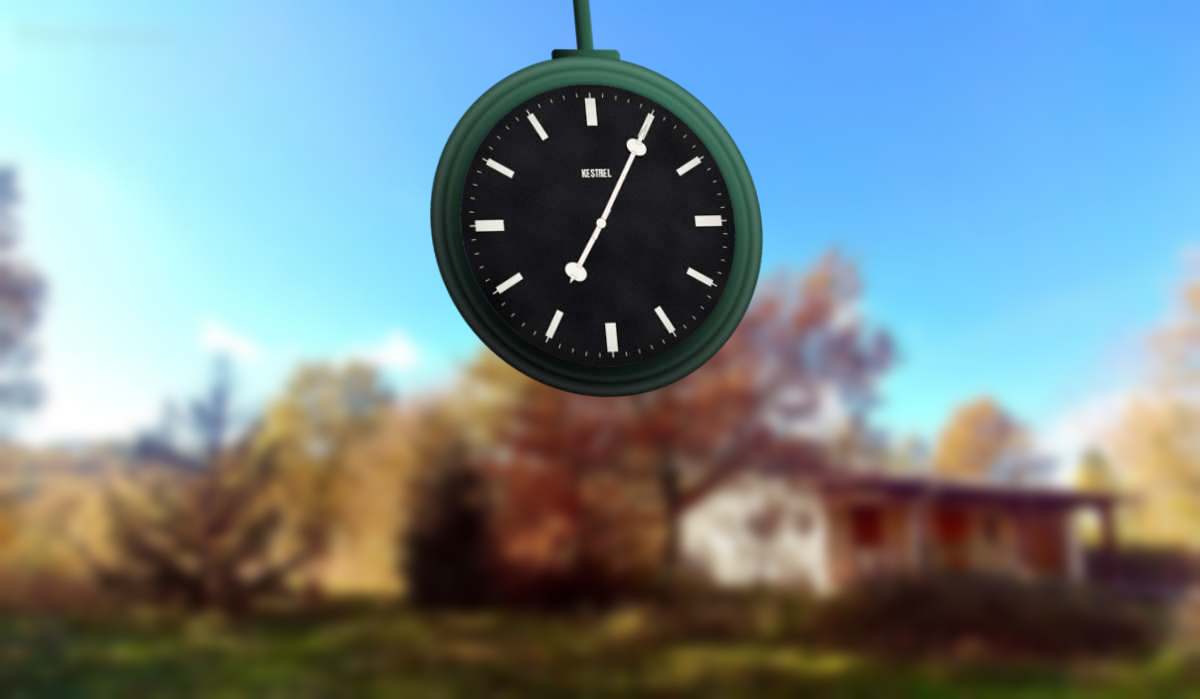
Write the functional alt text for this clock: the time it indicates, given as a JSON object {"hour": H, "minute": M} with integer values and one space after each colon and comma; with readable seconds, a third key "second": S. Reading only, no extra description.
{"hour": 7, "minute": 5}
